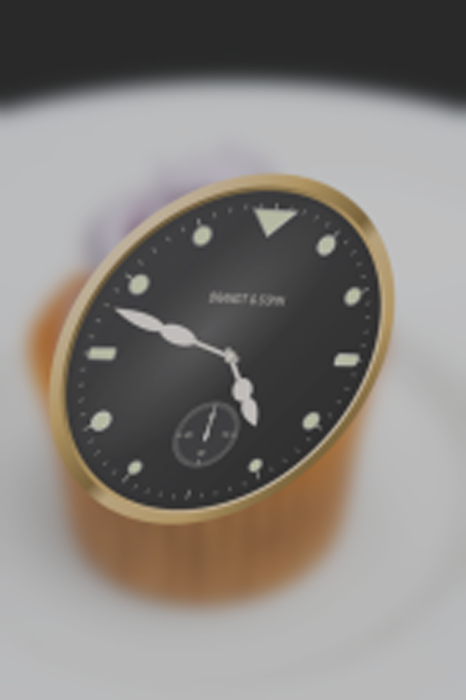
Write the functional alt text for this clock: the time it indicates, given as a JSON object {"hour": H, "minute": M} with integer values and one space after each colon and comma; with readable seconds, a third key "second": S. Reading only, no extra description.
{"hour": 4, "minute": 48}
